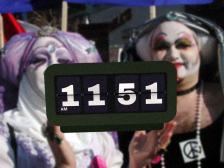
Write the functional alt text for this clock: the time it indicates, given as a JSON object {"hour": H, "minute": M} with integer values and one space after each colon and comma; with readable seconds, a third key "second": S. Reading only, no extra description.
{"hour": 11, "minute": 51}
